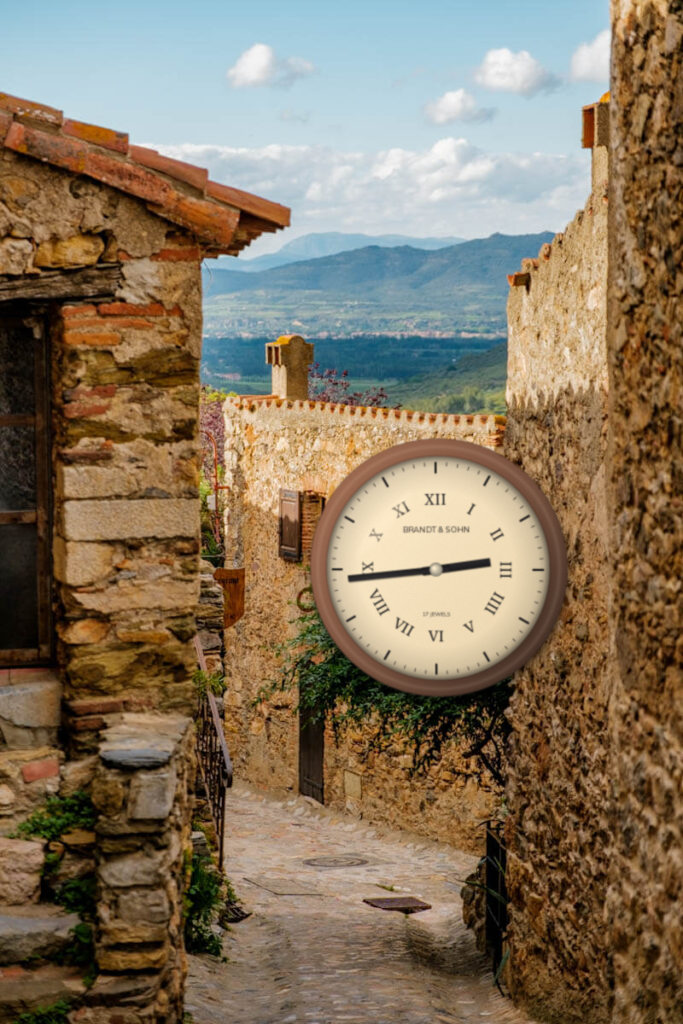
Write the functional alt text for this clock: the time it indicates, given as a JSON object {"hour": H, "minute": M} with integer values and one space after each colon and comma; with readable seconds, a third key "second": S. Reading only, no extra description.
{"hour": 2, "minute": 44}
